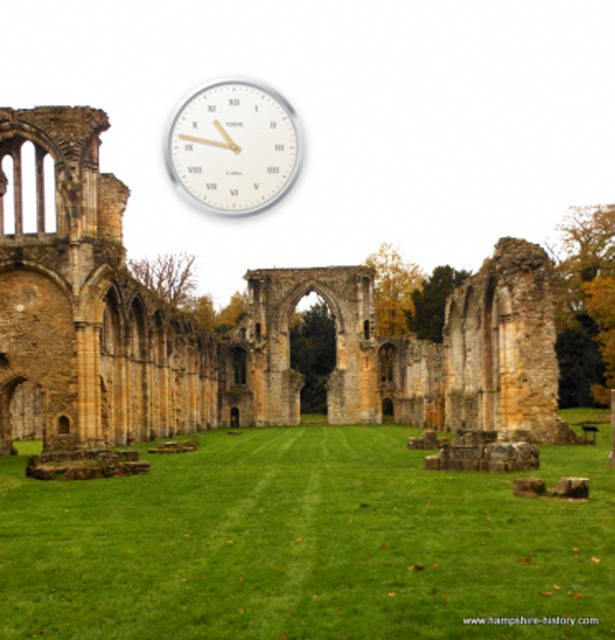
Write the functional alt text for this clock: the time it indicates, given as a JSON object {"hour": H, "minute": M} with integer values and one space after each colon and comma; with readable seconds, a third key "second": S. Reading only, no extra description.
{"hour": 10, "minute": 47}
